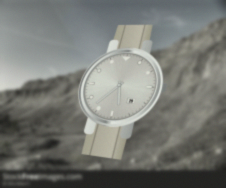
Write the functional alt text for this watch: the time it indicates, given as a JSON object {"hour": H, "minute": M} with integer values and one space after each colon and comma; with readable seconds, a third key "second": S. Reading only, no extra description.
{"hour": 5, "minute": 37}
